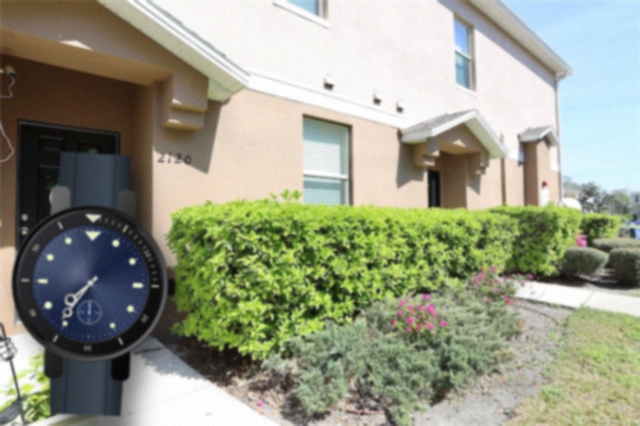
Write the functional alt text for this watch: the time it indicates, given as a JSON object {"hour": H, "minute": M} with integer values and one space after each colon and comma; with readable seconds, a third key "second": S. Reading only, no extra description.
{"hour": 7, "minute": 36}
